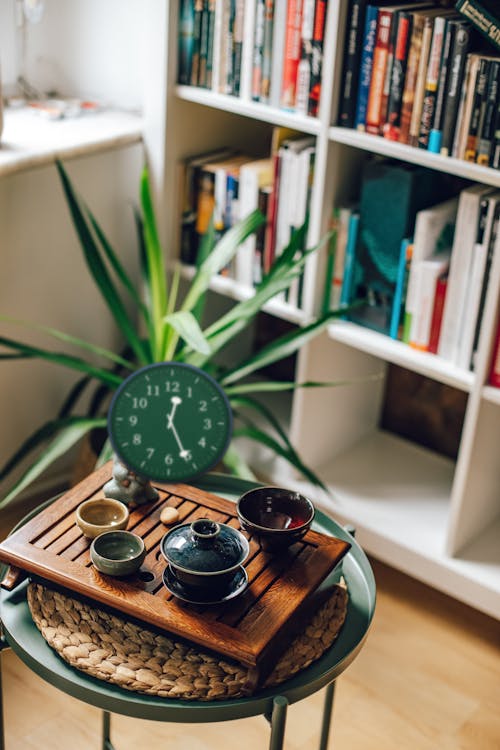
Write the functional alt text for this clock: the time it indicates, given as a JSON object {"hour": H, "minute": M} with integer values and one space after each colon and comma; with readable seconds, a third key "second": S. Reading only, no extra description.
{"hour": 12, "minute": 26}
